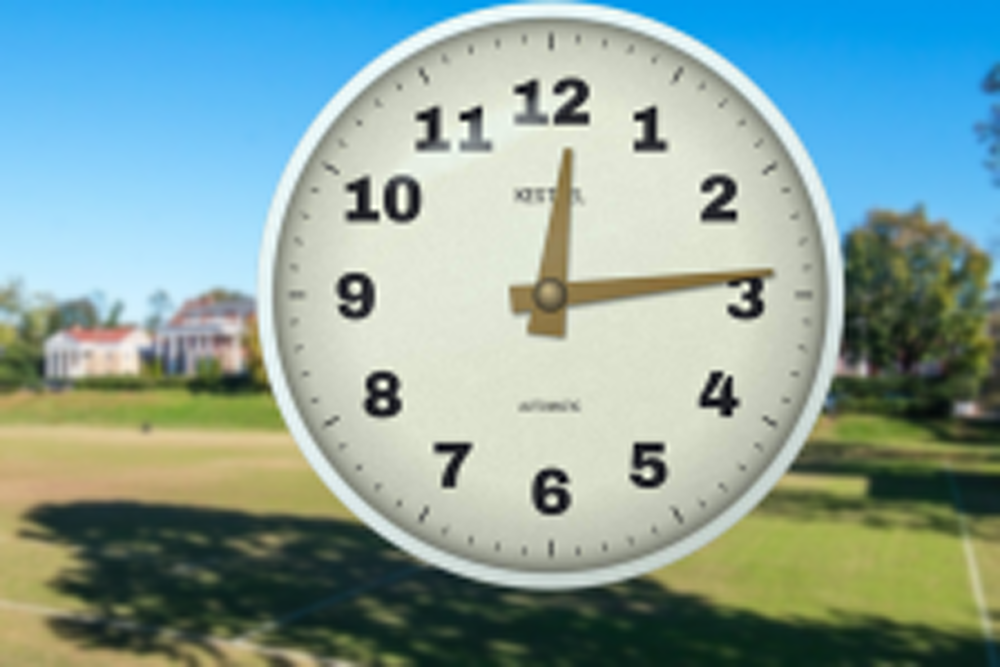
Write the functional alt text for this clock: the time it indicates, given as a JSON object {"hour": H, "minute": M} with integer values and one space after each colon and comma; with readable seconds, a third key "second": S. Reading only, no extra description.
{"hour": 12, "minute": 14}
